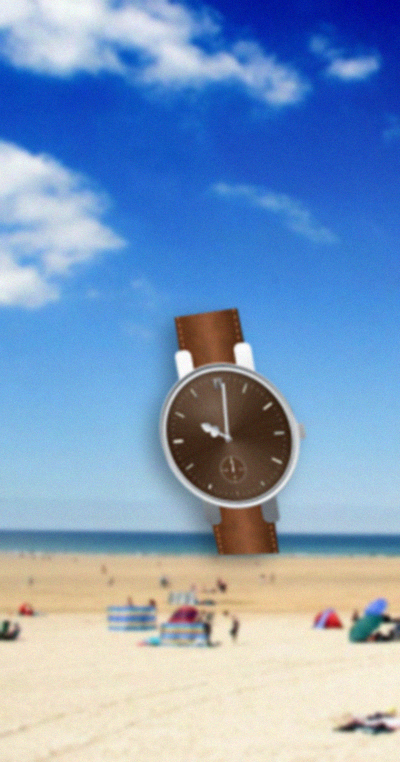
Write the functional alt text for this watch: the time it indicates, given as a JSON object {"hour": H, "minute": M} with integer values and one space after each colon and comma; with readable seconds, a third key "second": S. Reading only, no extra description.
{"hour": 10, "minute": 1}
